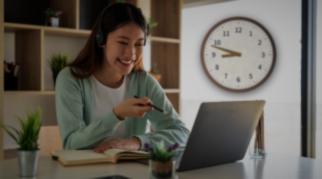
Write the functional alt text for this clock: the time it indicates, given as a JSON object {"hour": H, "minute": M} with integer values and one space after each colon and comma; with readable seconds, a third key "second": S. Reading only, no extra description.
{"hour": 8, "minute": 48}
